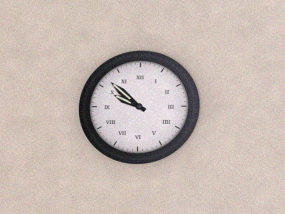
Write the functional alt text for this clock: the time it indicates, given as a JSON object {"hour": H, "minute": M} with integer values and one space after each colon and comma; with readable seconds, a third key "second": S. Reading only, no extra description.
{"hour": 9, "minute": 52}
